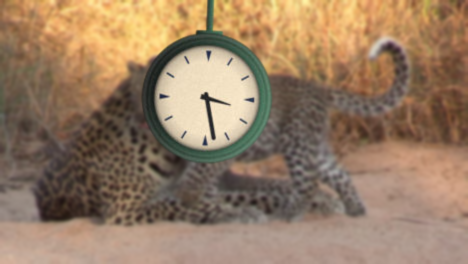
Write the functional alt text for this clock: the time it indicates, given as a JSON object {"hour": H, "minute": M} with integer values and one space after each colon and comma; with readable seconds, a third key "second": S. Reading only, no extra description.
{"hour": 3, "minute": 28}
